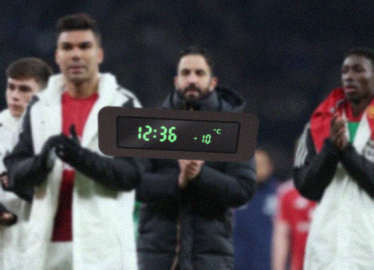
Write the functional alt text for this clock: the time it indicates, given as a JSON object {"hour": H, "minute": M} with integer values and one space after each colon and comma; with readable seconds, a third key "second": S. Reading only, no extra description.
{"hour": 12, "minute": 36}
